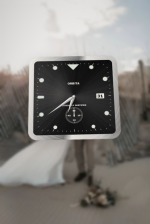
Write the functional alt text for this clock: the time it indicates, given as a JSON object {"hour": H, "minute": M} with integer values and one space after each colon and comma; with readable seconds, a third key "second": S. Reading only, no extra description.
{"hour": 6, "minute": 39}
